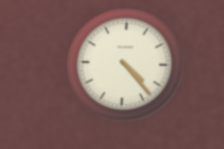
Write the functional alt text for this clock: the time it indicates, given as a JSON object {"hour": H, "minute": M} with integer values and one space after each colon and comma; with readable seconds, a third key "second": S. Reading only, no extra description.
{"hour": 4, "minute": 23}
